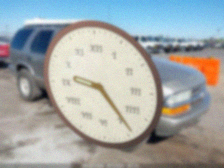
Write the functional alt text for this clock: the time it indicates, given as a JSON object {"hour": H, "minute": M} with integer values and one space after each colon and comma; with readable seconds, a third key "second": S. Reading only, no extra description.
{"hour": 9, "minute": 24}
